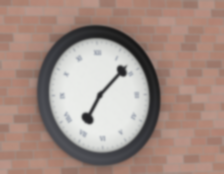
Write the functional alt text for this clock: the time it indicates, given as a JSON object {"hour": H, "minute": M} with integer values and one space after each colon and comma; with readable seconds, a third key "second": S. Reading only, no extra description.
{"hour": 7, "minute": 8}
